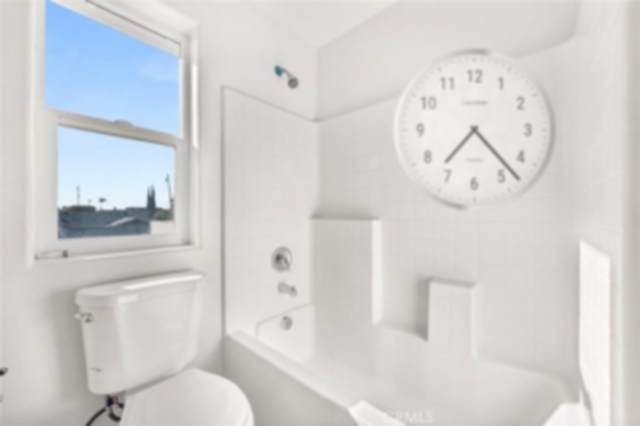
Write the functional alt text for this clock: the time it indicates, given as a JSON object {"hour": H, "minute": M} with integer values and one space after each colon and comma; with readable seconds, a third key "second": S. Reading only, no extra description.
{"hour": 7, "minute": 23}
